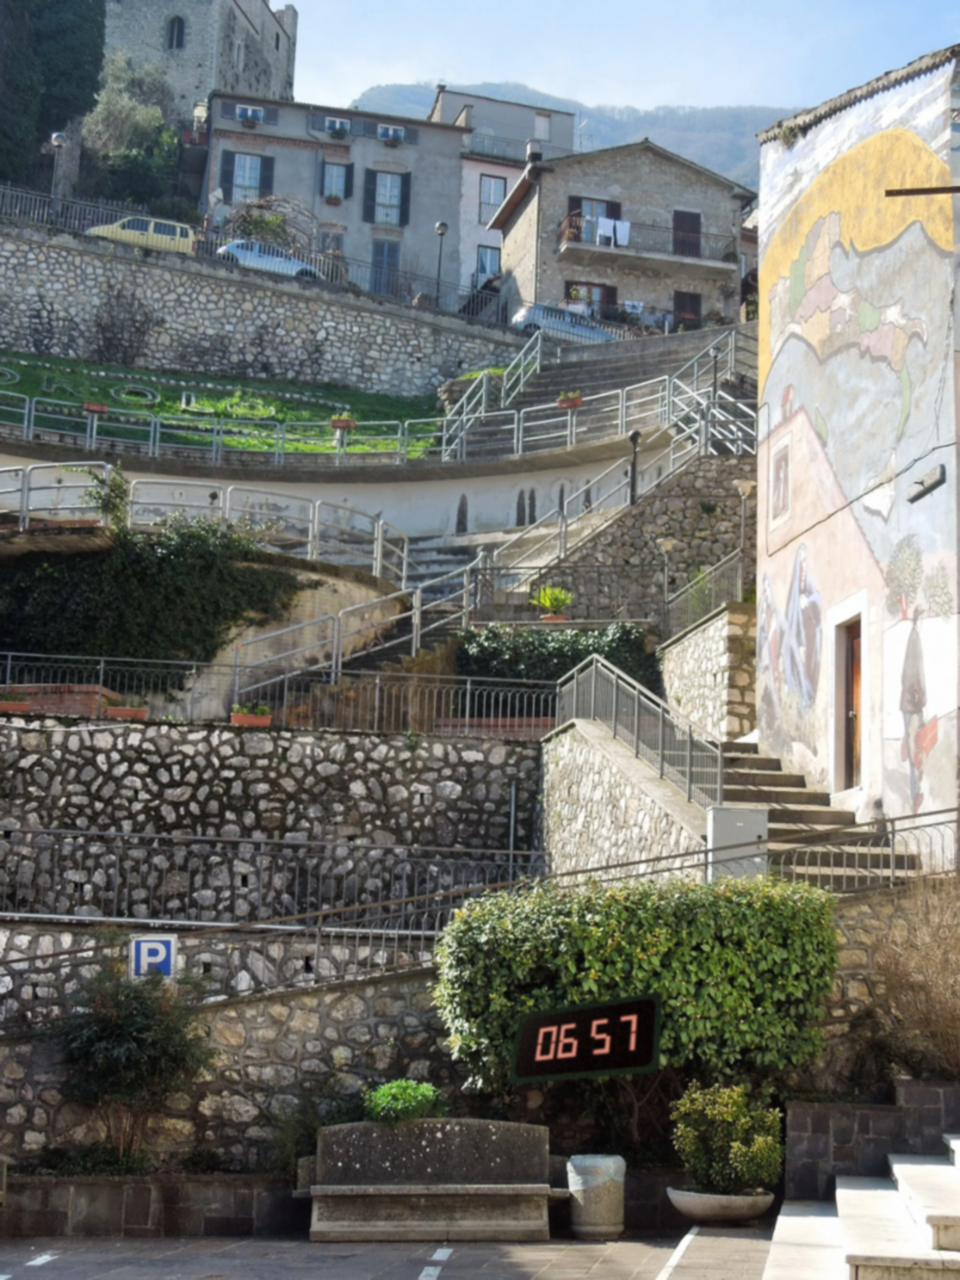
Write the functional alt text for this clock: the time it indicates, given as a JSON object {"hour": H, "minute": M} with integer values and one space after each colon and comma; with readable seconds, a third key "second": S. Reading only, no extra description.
{"hour": 6, "minute": 57}
